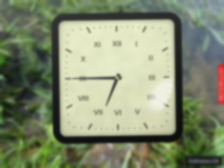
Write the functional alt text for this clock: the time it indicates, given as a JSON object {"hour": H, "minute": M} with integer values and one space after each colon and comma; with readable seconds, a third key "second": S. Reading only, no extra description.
{"hour": 6, "minute": 45}
